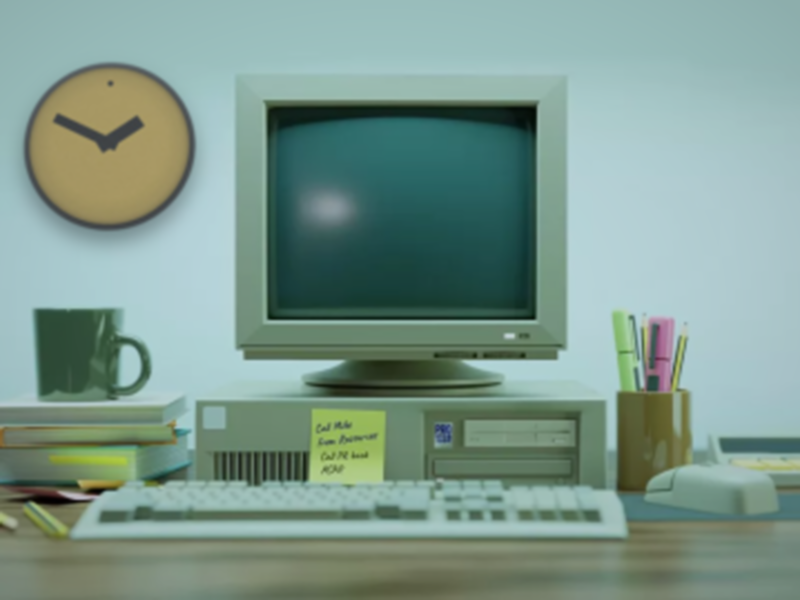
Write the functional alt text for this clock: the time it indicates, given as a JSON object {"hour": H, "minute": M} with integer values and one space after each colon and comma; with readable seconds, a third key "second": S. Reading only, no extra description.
{"hour": 1, "minute": 49}
